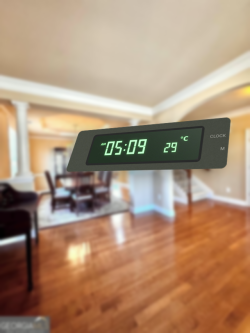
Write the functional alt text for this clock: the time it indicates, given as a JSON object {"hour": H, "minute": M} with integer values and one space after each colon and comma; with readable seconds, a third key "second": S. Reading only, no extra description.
{"hour": 5, "minute": 9}
